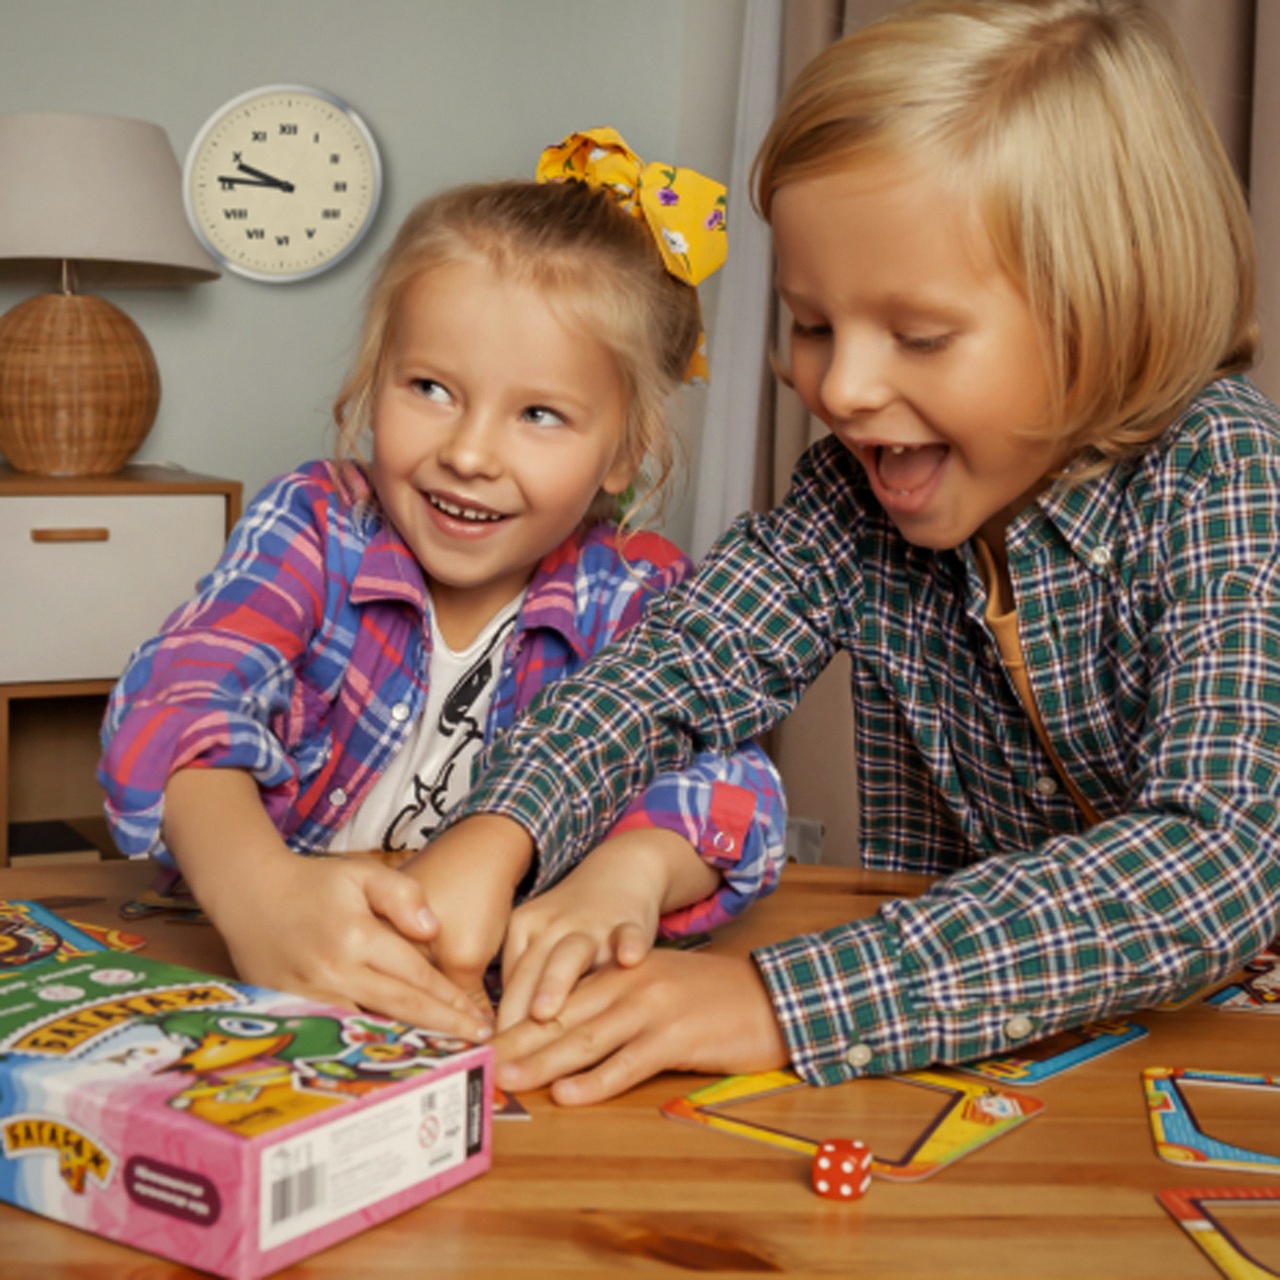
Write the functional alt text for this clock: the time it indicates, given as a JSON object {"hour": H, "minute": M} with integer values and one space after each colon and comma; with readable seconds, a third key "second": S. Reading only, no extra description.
{"hour": 9, "minute": 46}
